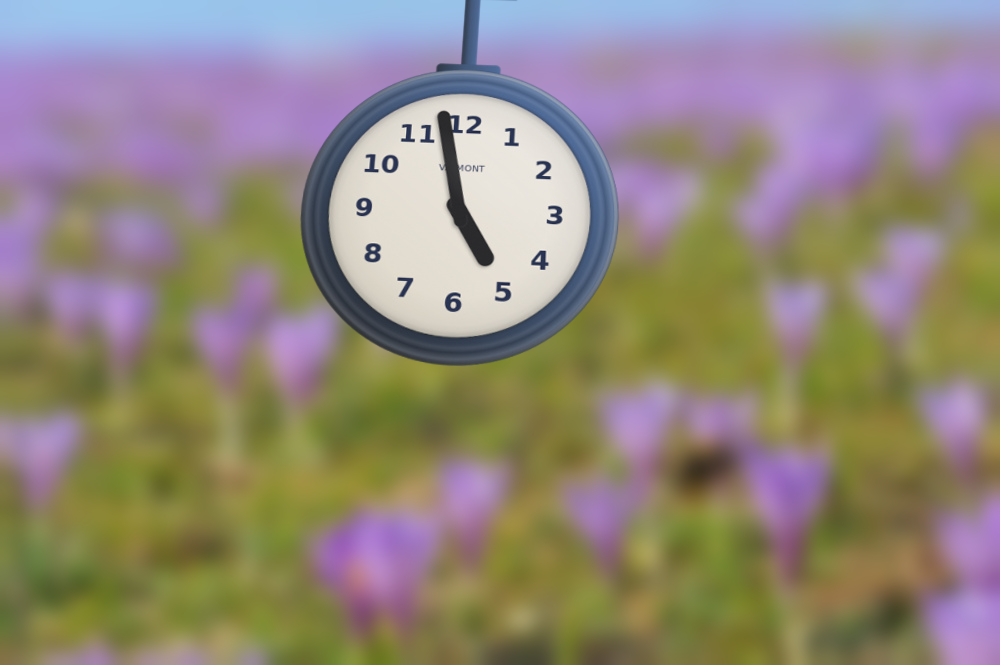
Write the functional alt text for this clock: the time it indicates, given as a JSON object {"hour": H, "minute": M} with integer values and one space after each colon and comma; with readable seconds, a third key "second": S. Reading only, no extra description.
{"hour": 4, "minute": 58}
